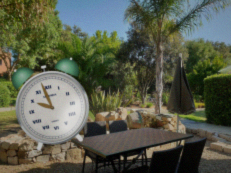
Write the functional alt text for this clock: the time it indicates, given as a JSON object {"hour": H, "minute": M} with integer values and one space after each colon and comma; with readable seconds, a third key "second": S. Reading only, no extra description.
{"hour": 9, "minute": 58}
